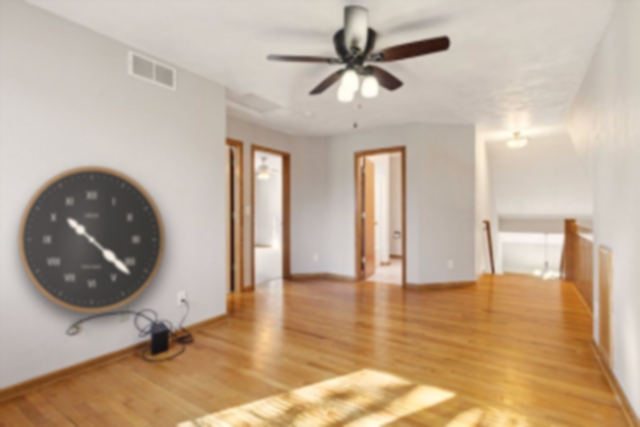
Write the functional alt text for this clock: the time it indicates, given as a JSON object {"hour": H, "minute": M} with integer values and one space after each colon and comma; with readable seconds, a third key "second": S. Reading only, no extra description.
{"hour": 10, "minute": 22}
